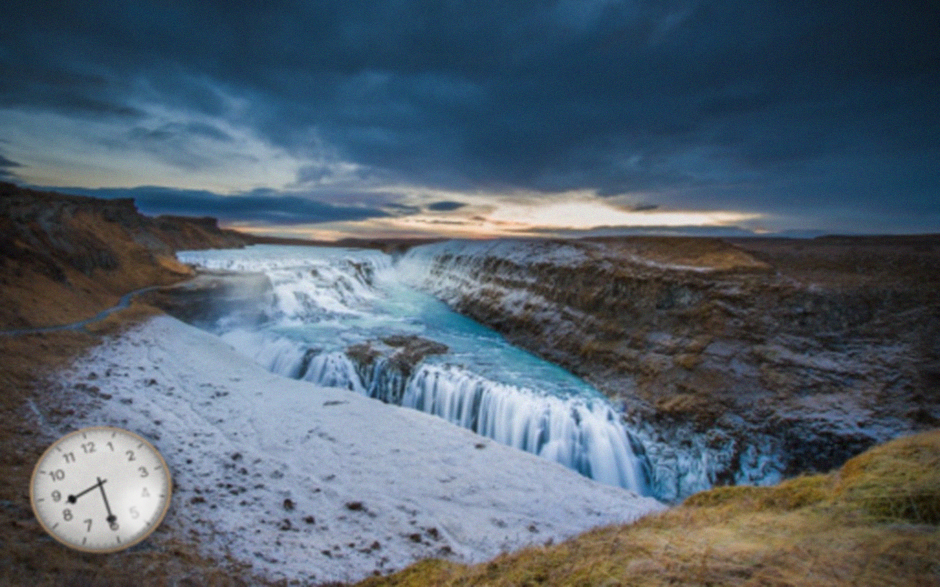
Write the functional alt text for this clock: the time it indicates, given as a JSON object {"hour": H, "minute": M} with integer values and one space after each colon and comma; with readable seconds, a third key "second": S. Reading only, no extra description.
{"hour": 8, "minute": 30}
